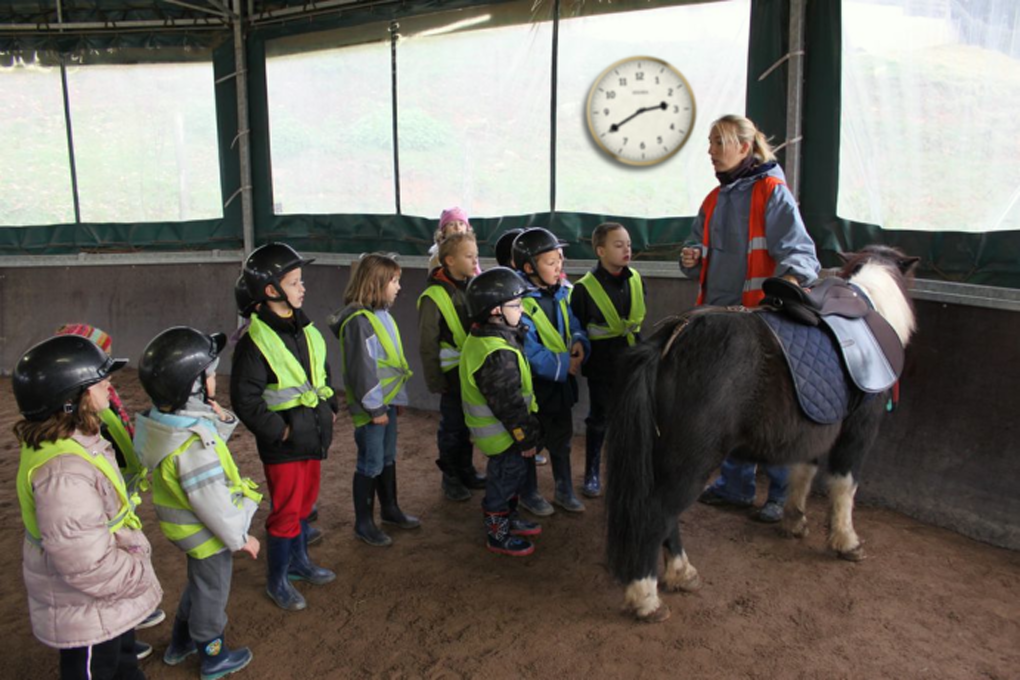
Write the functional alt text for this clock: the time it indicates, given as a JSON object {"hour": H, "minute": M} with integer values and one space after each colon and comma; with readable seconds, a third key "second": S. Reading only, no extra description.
{"hour": 2, "minute": 40}
